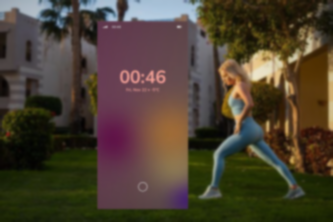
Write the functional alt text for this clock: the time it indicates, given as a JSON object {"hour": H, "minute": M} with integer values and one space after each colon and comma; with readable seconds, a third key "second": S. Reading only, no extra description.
{"hour": 0, "minute": 46}
